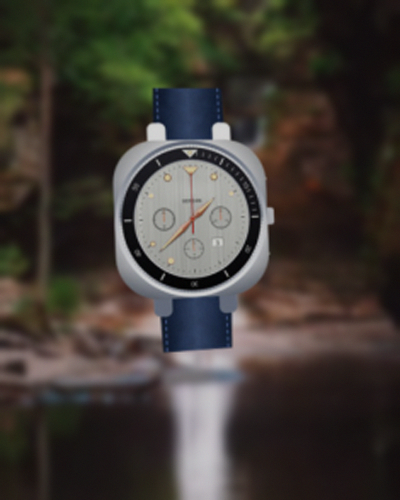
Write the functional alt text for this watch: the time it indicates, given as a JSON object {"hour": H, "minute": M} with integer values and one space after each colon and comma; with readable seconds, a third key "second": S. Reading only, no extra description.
{"hour": 1, "minute": 38}
